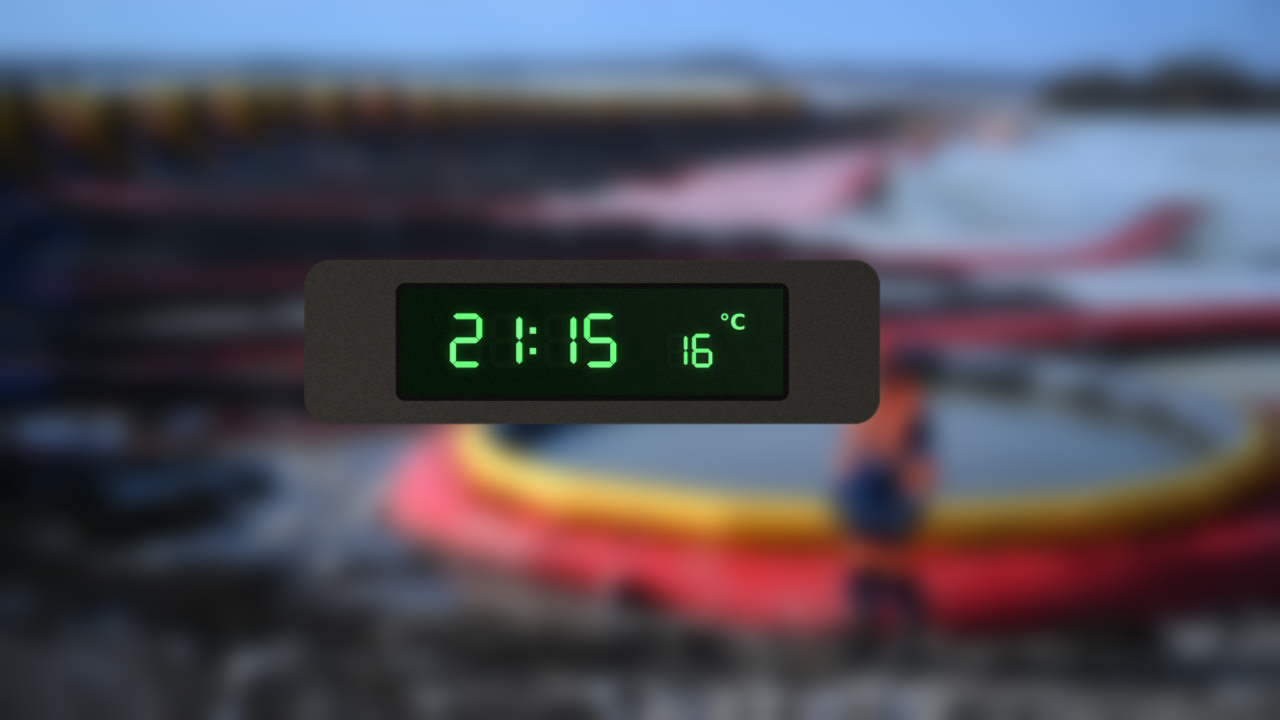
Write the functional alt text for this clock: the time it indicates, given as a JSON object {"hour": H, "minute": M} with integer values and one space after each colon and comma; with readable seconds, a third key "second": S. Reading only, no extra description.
{"hour": 21, "minute": 15}
